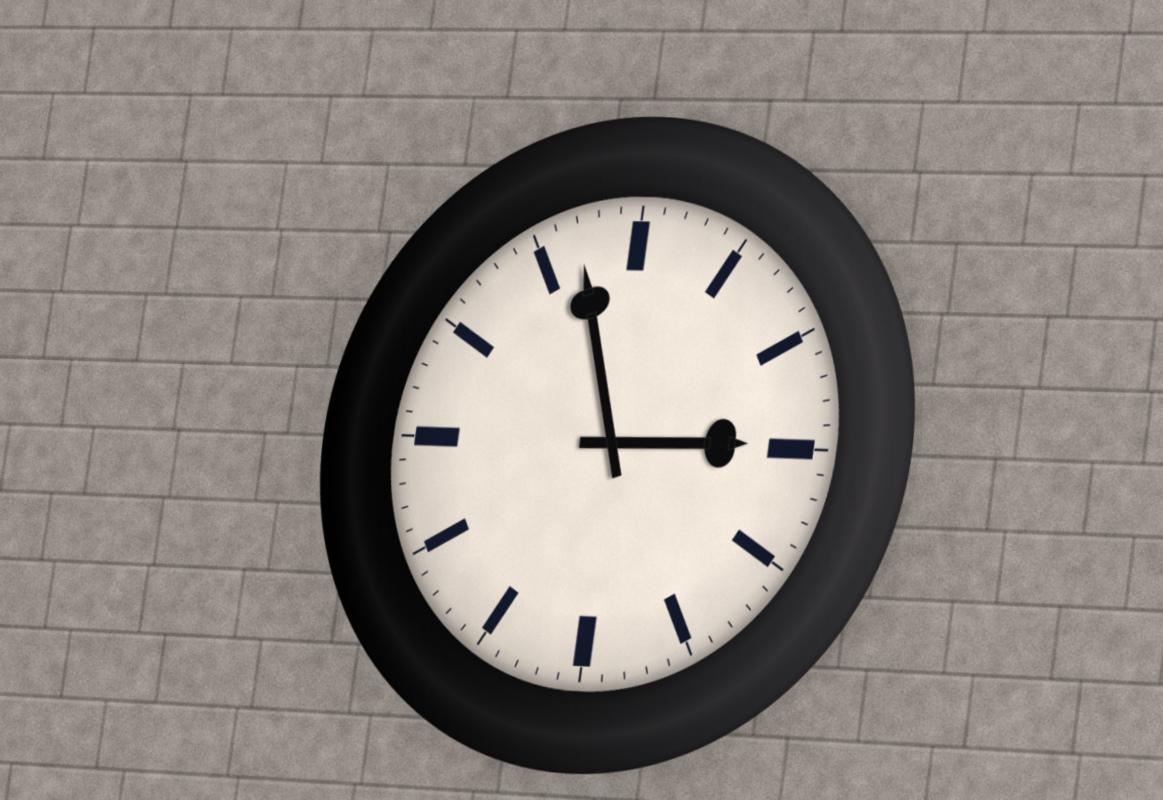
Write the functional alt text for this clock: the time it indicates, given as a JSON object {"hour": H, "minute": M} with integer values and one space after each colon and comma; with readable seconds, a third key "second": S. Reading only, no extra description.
{"hour": 2, "minute": 57}
